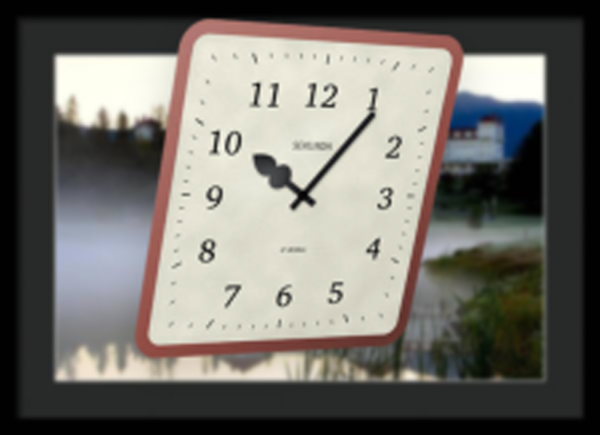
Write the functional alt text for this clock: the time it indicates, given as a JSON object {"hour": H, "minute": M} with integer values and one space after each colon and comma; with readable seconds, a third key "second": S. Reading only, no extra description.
{"hour": 10, "minute": 6}
